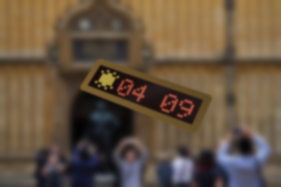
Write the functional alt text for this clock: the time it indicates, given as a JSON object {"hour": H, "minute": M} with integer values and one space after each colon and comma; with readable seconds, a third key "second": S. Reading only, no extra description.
{"hour": 4, "minute": 9}
